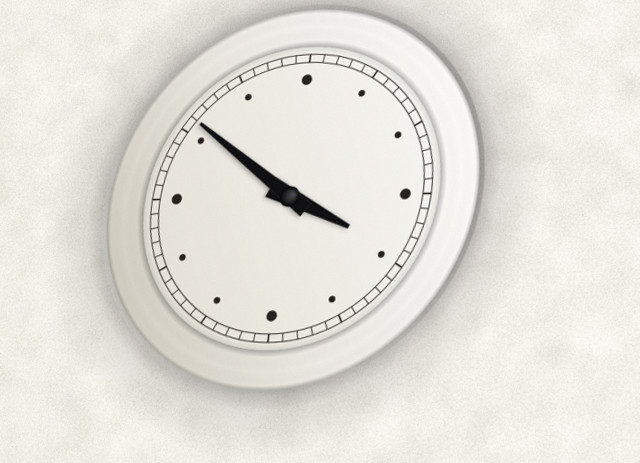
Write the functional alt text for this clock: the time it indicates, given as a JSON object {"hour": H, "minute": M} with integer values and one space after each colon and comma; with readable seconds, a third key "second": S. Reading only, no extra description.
{"hour": 3, "minute": 51}
